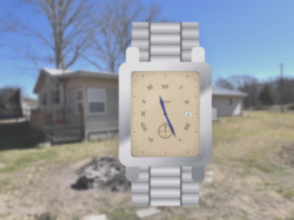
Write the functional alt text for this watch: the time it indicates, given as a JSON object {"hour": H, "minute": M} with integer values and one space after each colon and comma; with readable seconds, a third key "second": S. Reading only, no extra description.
{"hour": 11, "minute": 26}
